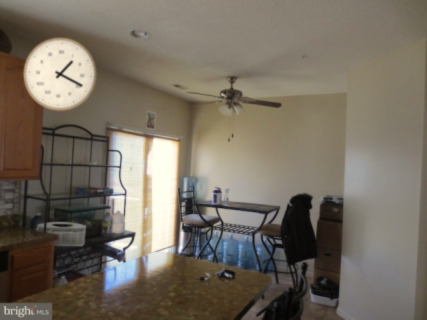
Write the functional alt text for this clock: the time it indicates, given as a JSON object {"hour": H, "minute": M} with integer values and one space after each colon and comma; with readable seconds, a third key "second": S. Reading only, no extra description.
{"hour": 1, "minute": 19}
